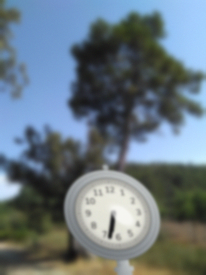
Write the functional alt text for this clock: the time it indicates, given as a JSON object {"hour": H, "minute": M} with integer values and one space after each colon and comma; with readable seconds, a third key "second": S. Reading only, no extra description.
{"hour": 6, "minute": 33}
